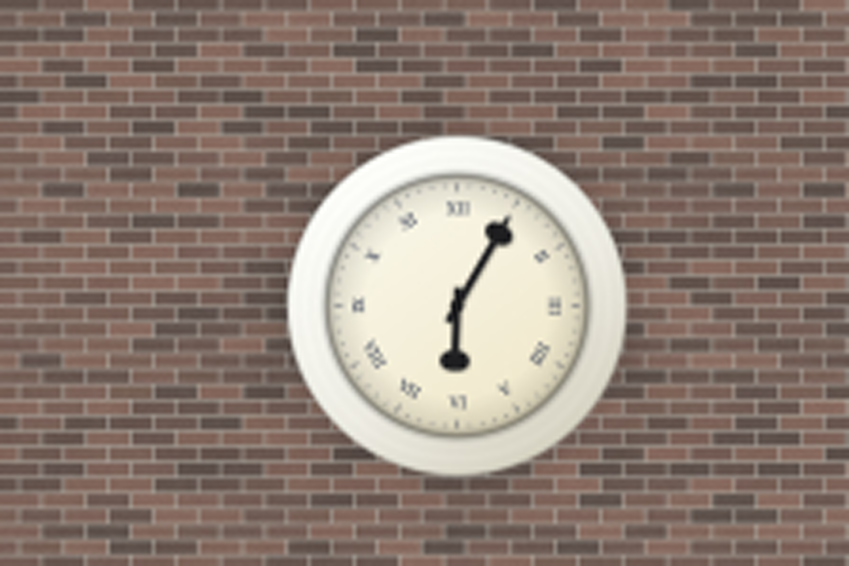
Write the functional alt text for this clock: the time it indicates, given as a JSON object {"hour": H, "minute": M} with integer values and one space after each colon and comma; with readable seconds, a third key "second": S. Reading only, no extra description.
{"hour": 6, "minute": 5}
